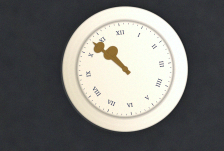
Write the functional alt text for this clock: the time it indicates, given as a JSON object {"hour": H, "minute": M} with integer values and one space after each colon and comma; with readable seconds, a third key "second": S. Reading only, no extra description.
{"hour": 10, "minute": 53}
